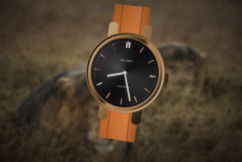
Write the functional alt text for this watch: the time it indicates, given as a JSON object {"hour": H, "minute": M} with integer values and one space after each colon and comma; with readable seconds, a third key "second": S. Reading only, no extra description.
{"hour": 8, "minute": 27}
